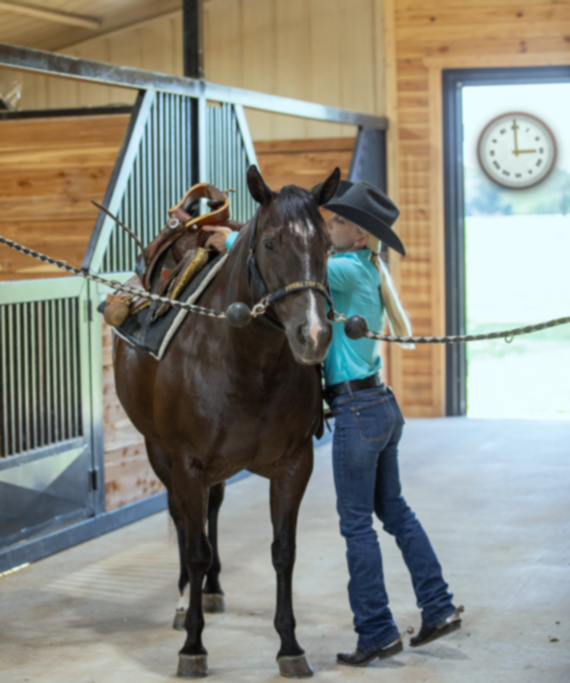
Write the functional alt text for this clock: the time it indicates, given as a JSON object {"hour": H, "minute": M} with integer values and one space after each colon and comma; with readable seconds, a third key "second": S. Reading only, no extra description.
{"hour": 3, "minute": 0}
